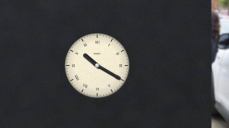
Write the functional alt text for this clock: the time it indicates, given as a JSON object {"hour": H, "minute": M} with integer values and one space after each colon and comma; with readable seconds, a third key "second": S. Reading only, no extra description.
{"hour": 10, "minute": 20}
